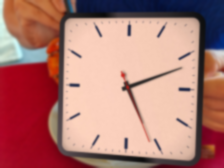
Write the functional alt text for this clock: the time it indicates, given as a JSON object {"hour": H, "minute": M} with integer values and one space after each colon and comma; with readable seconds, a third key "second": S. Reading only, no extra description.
{"hour": 5, "minute": 11, "second": 26}
